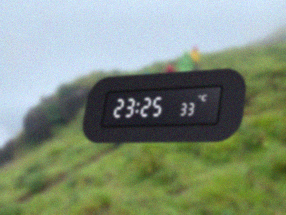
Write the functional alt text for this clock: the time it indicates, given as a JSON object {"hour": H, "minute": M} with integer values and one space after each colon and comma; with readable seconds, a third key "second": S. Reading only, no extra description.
{"hour": 23, "minute": 25}
